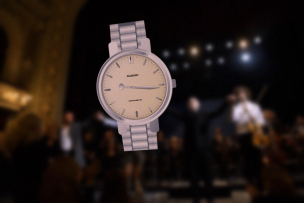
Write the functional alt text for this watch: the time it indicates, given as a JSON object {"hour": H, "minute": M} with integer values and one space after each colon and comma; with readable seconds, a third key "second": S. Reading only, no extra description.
{"hour": 9, "minute": 16}
